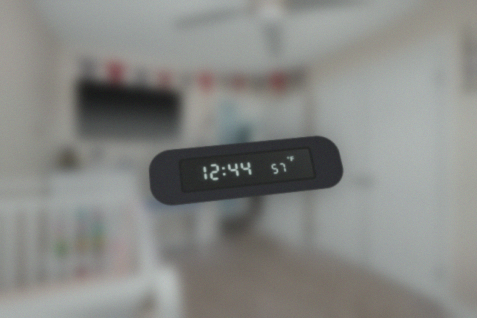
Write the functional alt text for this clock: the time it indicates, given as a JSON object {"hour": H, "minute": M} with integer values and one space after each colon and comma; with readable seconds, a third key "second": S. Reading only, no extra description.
{"hour": 12, "minute": 44}
